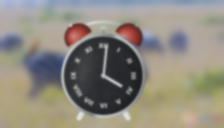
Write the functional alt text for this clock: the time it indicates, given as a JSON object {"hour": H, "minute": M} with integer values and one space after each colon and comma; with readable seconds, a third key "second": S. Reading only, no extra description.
{"hour": 4, "minute": 1}
